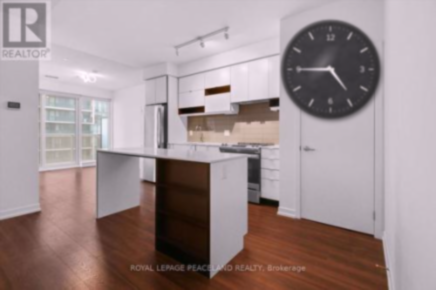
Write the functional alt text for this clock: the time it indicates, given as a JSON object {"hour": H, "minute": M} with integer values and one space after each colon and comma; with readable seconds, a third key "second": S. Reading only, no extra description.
{"hour": 4, "minute": 45}
